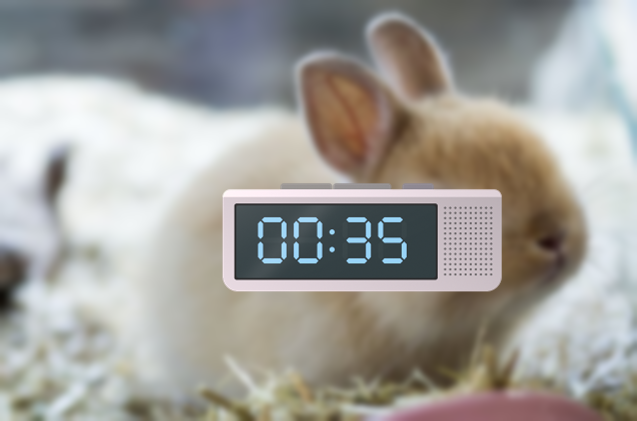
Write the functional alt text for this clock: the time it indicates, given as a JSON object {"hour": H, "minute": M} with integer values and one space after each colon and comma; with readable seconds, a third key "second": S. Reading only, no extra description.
{"hour": 0, "minute": 35}
